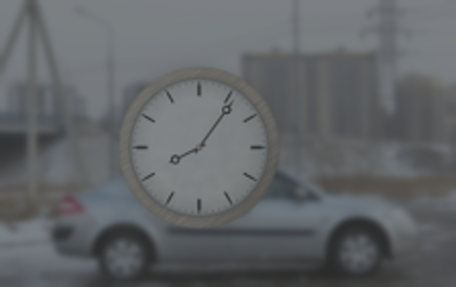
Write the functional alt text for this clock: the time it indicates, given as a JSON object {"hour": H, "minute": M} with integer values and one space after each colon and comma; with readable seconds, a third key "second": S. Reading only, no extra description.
{"hour": 8, "minute": 6}
